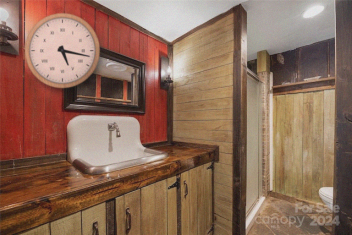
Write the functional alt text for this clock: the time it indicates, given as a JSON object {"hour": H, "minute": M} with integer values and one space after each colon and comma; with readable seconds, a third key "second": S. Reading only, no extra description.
{"hour": 5, "minute": 17}
